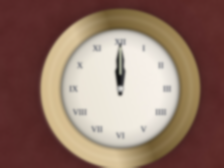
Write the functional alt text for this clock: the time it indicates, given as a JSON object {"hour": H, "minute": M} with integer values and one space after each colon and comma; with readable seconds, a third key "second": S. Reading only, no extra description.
{"hour": 12, "minute": 0}
